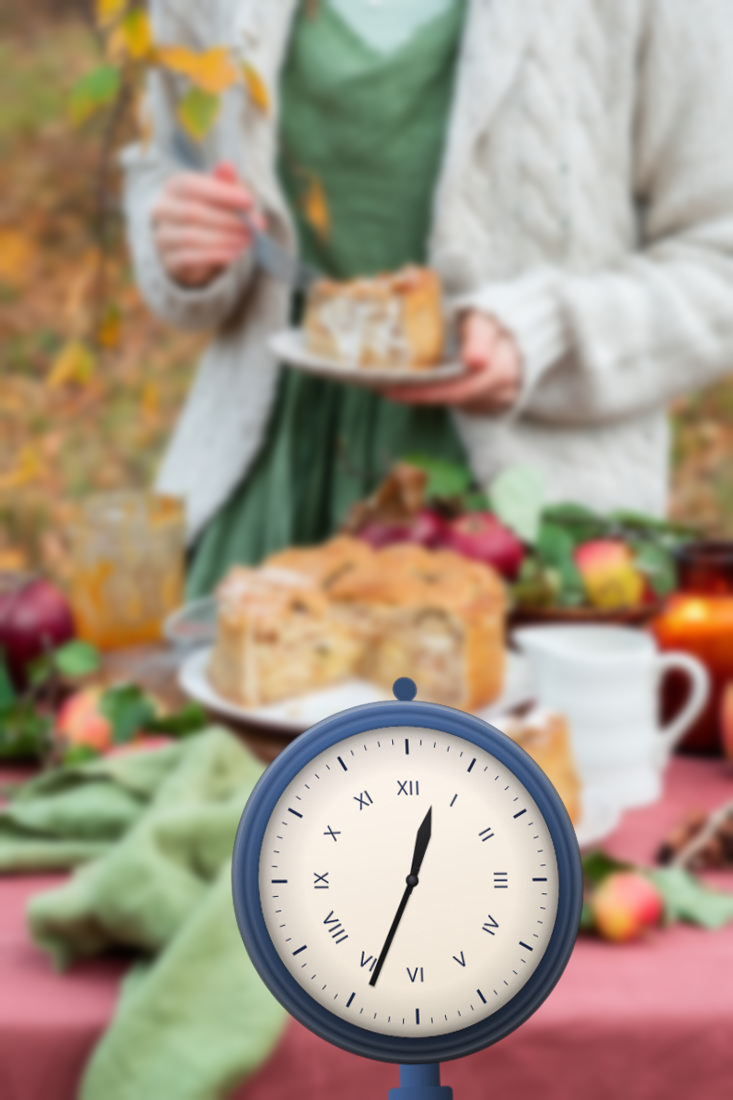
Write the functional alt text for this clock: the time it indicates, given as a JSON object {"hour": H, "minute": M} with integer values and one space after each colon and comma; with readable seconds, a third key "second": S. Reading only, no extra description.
{"hour": 12, "minute": 34}
